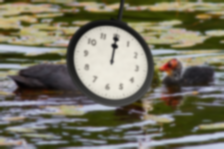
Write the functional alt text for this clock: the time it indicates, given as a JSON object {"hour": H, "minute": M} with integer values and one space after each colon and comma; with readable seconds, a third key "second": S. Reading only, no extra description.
{"hour": 12, "minute": 0}
